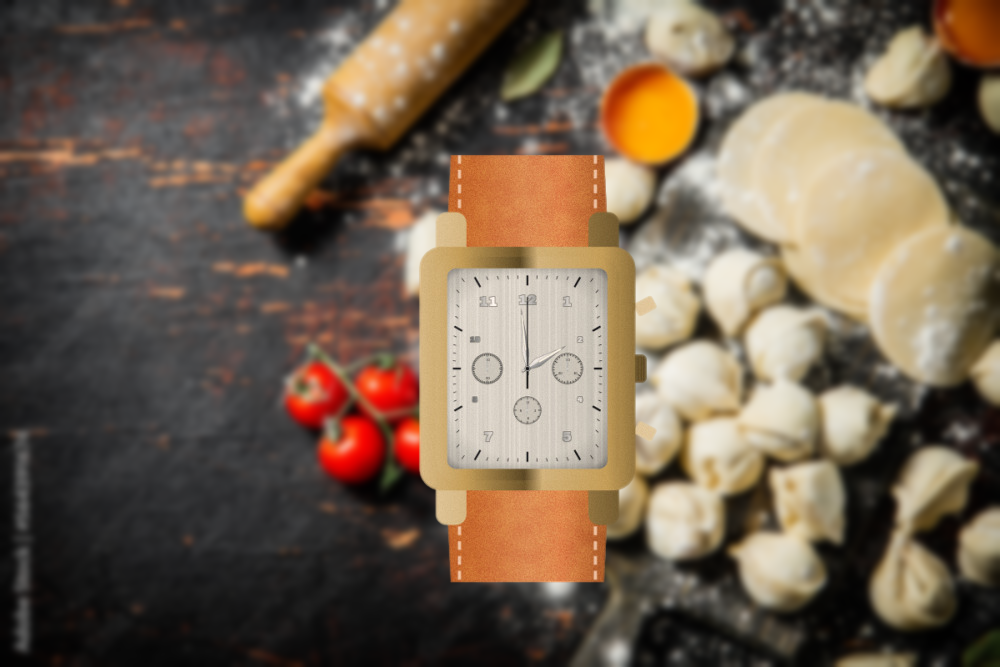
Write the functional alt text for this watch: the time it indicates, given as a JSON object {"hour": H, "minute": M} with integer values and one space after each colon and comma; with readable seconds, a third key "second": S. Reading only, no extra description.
{"hour": 1, "minute": 59}
